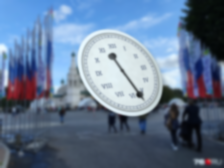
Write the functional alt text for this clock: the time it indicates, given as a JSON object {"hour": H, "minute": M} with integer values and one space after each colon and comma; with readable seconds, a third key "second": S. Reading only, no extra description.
{"hour": 11, "minute": 27}
